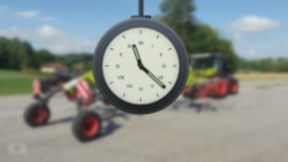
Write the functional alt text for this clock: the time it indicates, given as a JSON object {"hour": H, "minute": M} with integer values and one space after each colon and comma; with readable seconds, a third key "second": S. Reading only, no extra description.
{"hour": 11, "minute": 22}
